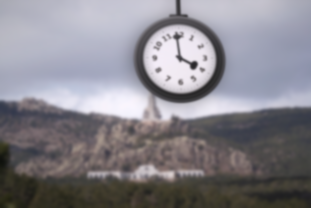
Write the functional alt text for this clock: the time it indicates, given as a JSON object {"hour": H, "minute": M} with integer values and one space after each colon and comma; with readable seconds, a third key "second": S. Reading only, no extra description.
{"hour": 3, "minute": 59}
